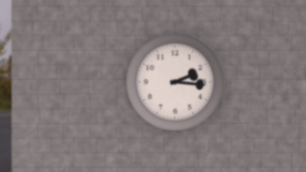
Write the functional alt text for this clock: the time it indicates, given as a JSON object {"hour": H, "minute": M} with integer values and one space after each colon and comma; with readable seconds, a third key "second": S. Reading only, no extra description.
{"hour": 2, "minute": 16}
